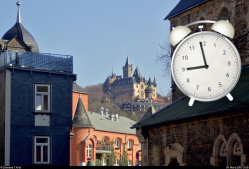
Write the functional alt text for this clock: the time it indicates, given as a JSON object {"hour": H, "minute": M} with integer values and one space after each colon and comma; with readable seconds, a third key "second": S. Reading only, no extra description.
{"hour": 8, "minute": 59}
